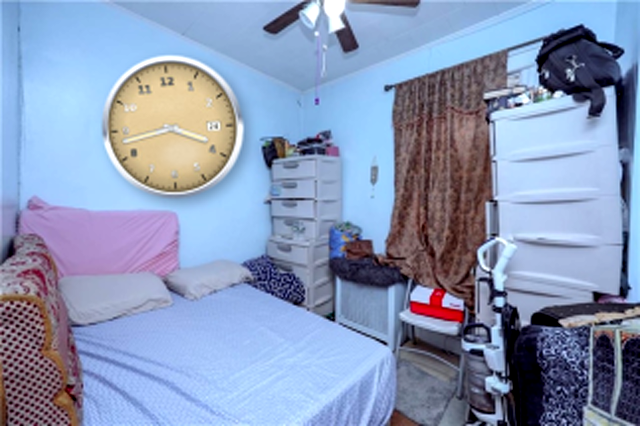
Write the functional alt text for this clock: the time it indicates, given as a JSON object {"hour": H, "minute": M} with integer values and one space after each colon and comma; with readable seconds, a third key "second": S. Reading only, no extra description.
{"hour": 3, "minute": 43}
